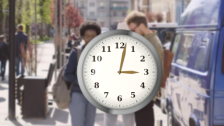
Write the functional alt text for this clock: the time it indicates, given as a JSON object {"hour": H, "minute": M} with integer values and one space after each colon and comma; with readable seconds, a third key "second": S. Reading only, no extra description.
{"hour": 3, "minute": 2}
